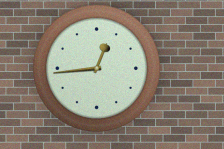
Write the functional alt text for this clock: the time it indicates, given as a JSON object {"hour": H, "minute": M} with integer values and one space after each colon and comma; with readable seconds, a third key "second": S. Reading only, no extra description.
{"hour": 12, "minute": 44}
